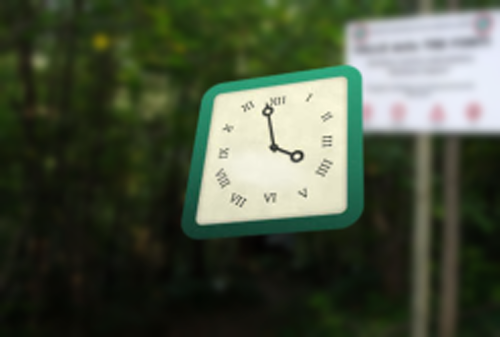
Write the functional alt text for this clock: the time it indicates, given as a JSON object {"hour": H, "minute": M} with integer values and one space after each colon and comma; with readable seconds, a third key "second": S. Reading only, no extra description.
{"hour": 3, "minute": 58}
